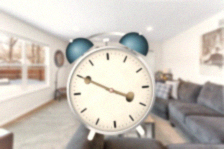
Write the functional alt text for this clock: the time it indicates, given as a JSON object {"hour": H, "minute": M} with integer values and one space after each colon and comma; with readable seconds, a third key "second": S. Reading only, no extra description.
{"hour": 3, "minute": 50}
